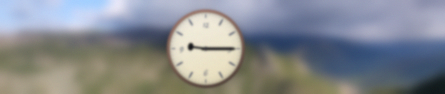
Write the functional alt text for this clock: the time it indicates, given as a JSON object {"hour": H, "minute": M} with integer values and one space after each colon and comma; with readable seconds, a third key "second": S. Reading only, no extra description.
{"hour": 9, "minute": 15}
